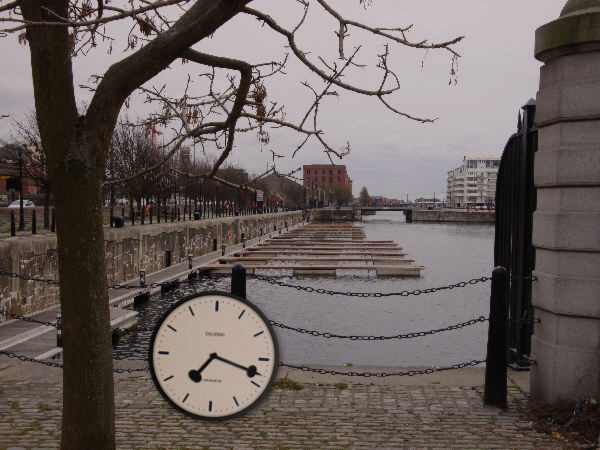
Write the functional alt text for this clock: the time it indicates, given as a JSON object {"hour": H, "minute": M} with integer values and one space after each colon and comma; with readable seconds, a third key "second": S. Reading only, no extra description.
{"hour": 7, "minute": 18}
